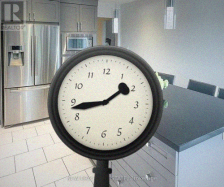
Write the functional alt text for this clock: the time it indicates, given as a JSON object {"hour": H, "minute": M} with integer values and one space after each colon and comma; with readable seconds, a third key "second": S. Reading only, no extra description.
{"hour": 1, "minute": 43}
